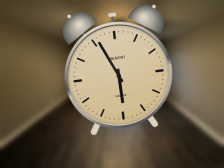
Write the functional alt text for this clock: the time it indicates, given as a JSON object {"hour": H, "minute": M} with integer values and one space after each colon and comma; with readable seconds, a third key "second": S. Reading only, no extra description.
{"hour": 5, "minute": 56}
